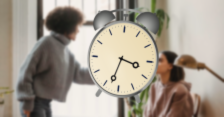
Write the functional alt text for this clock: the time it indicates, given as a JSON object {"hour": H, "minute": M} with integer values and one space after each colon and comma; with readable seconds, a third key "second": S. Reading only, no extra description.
{"hour": 3, "minute": 33}
